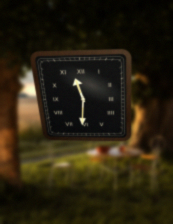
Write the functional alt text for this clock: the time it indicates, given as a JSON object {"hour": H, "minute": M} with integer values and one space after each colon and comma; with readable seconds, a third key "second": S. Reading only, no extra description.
{"hour": 11, "minute": 31}
